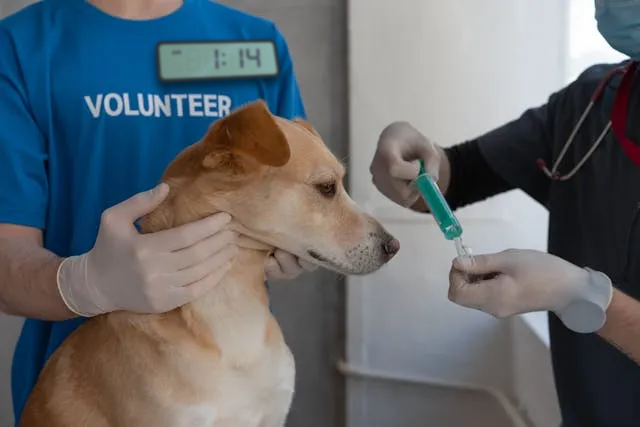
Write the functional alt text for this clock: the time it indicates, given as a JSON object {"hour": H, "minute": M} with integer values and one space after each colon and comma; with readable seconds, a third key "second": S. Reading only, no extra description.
{"hour": 1, "minute": 14}
